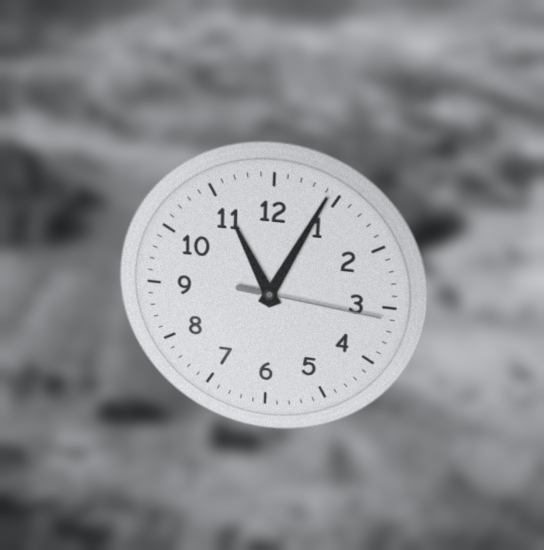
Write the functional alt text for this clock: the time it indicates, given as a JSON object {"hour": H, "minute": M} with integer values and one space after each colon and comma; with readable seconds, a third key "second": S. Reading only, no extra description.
{"hour": 11, "minute": 4, "second": 16}
